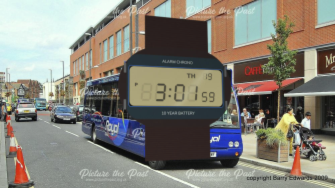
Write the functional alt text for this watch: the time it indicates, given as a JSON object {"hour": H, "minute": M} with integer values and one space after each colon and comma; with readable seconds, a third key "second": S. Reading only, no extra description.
{"hour": 3, "minute": 1, "second": 59}
